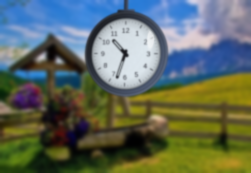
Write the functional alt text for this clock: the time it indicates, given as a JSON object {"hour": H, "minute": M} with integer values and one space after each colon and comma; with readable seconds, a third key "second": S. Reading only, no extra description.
{"hour": 10, "minute": 33}
